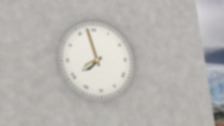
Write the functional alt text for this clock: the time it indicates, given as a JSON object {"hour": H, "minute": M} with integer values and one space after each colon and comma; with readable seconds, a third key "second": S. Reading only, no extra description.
{"hour": 7, "minute": 58}
